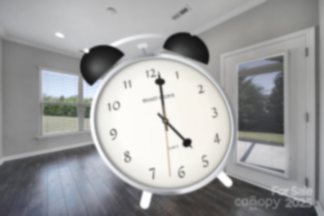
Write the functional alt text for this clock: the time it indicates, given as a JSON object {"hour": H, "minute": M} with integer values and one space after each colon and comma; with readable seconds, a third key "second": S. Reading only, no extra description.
{"hour": 5, "minute": 1, "second": 32}
